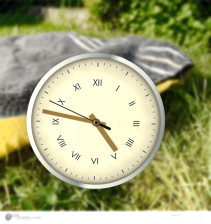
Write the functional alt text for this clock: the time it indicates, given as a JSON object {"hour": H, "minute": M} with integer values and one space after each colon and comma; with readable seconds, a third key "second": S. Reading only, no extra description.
{"hour": 4, "minute": 46, "second": 49}
